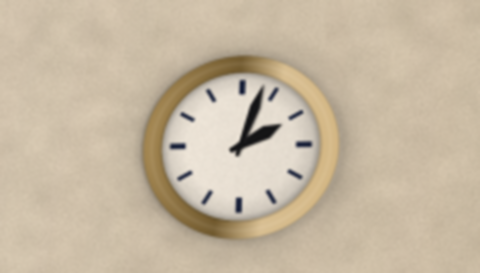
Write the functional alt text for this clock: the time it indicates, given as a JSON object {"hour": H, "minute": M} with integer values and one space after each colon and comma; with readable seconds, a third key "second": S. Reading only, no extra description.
{"hour": 2, "minute": 3}
